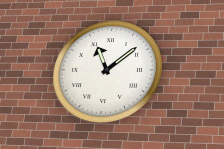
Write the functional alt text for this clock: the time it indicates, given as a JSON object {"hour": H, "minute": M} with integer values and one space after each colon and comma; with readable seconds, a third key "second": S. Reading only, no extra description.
{"hour": 11, "minute": 8}
